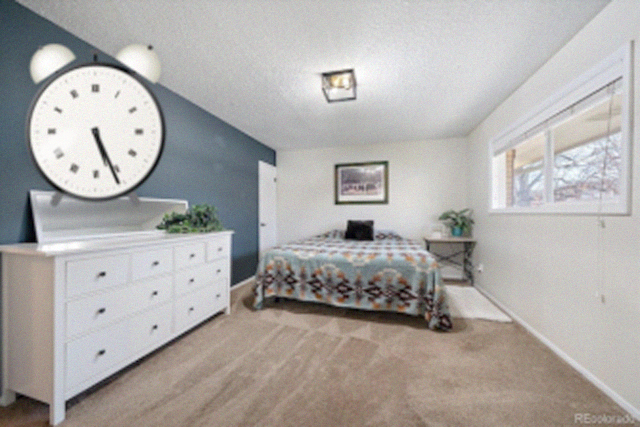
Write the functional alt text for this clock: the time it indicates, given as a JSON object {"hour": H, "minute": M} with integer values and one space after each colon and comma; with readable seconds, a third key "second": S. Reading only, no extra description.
{"hour": 5, "minute": 26}
